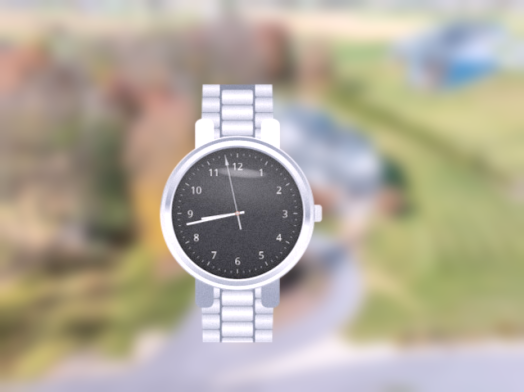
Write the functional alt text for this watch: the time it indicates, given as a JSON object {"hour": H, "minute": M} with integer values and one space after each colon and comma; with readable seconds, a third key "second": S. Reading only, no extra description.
{"hour": 8, "minute": 42, "second": 58}
